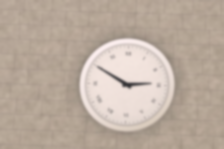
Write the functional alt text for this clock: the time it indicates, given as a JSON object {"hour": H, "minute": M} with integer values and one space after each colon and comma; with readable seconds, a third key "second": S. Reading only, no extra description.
{"hour": 2, "minute": 50}
